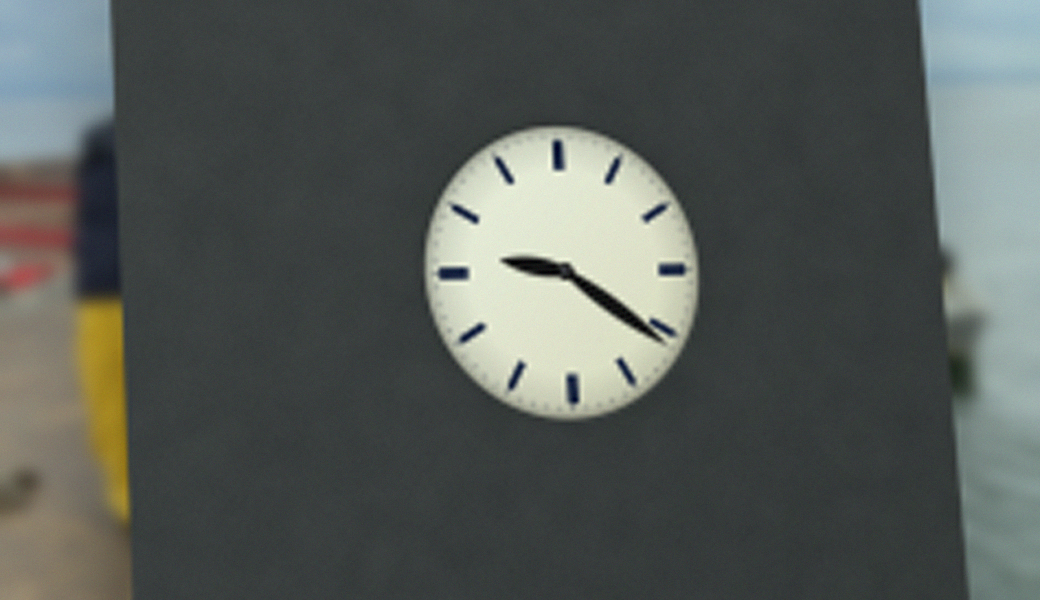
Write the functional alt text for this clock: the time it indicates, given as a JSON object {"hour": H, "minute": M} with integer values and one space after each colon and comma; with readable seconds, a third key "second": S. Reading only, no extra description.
{"hour": 9, "minute": 21}
